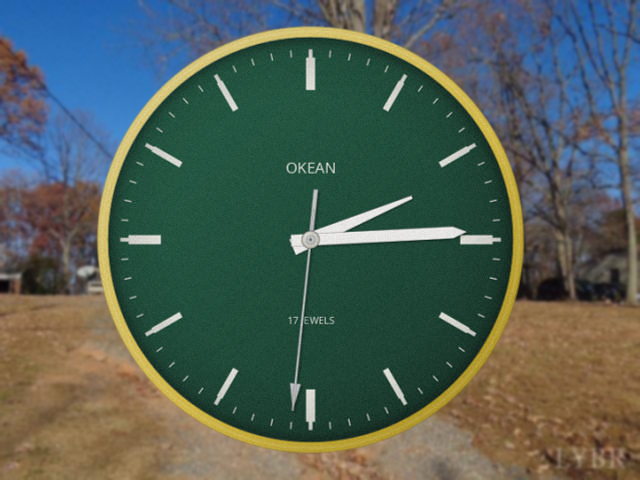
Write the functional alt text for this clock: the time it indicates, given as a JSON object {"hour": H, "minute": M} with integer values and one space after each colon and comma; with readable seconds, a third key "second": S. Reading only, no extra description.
{"hour": 2, "minute": 14, "second": 31}
